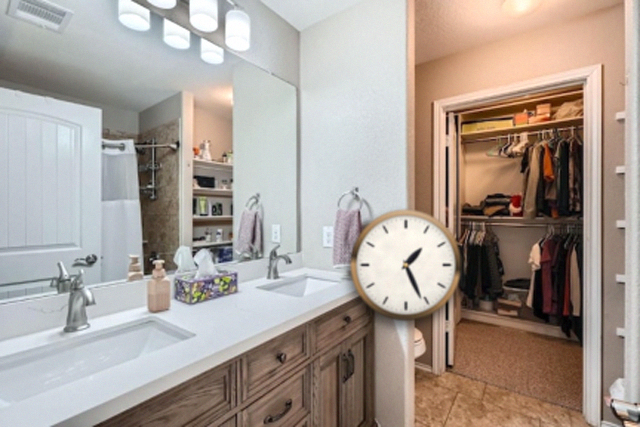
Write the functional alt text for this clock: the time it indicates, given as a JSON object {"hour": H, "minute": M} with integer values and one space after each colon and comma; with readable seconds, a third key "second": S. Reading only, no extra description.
{"hour": 1, "minute": 26}
